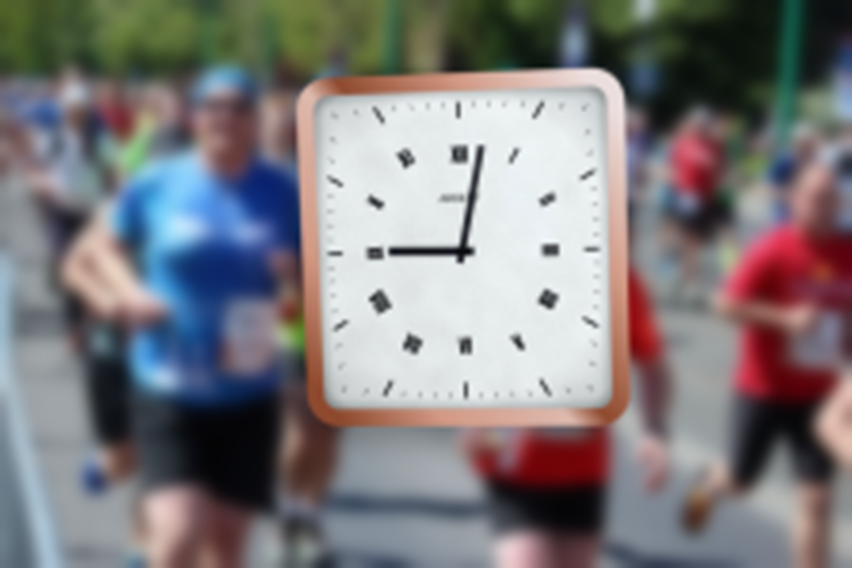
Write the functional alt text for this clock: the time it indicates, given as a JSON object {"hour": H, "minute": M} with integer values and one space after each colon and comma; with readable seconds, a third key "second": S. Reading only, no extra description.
{"hour": 9, "minute": 2}
